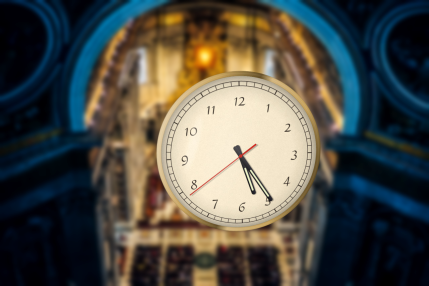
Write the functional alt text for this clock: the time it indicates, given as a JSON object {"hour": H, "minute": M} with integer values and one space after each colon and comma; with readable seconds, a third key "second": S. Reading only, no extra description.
{"hour": 5, "minute": 24, "second": 39}
